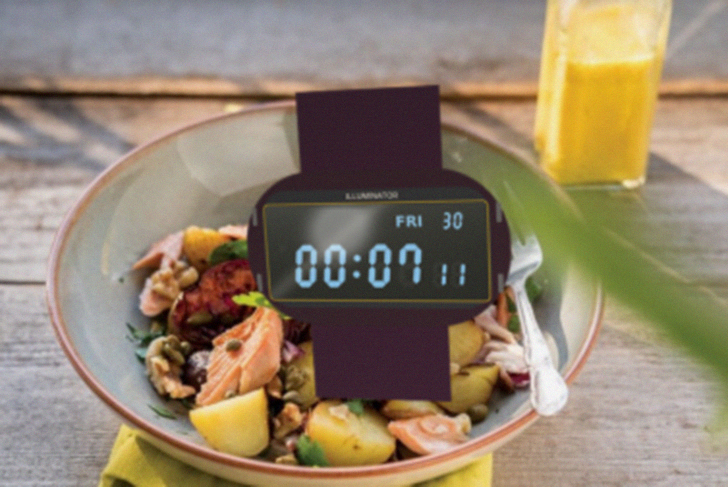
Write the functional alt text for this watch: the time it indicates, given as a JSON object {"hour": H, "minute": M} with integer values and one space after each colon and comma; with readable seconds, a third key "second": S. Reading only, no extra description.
{"hour": 0, "minute": 7, "second": 11}
